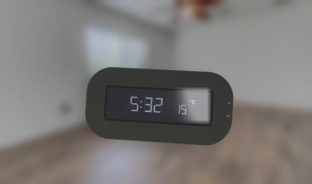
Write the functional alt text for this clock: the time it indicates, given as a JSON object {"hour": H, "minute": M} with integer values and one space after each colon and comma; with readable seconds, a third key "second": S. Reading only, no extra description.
{"hour": 5, "minute": 32}
